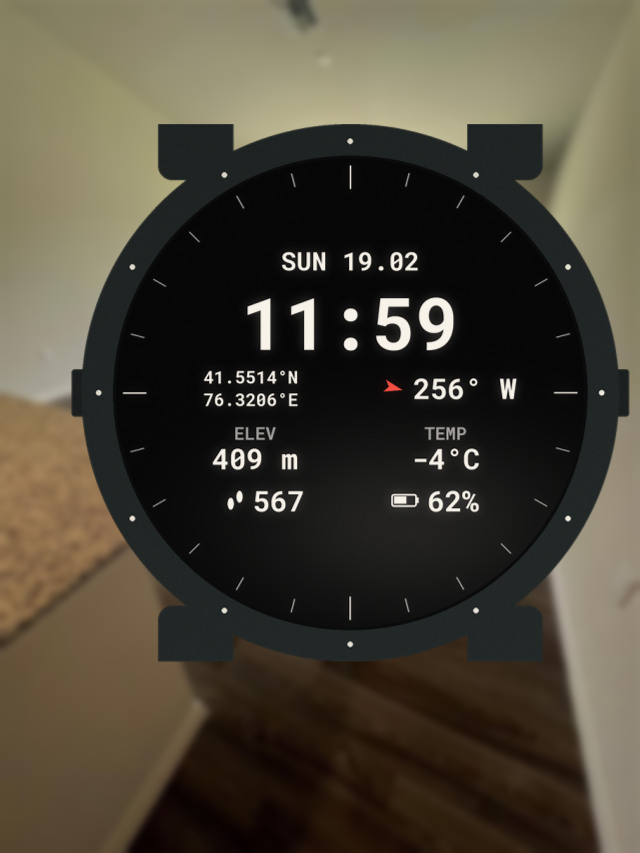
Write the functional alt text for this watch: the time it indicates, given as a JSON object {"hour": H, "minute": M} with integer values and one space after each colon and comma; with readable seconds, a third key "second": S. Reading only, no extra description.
{"hour": 11, "minute": 59}
